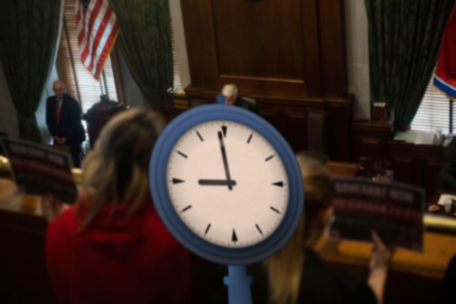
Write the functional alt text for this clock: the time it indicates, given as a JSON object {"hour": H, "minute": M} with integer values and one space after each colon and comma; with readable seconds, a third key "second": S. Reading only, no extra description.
{"hour": 8, "minute": 59}
